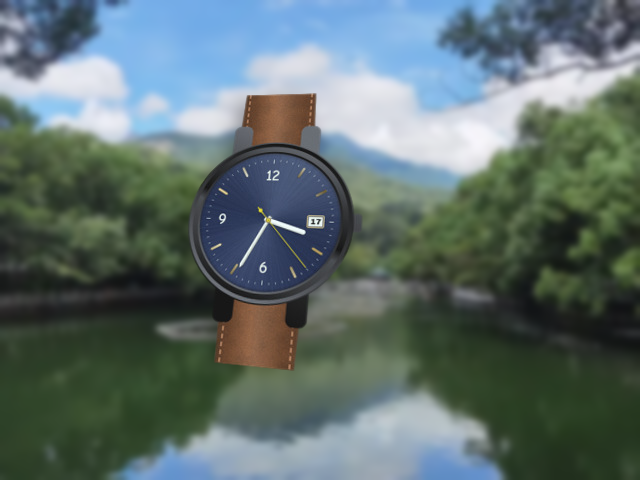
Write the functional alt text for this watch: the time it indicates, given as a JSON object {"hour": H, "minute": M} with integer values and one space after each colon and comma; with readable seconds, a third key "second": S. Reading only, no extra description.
{"hour": 3, "minute": 34, "second": 23}
